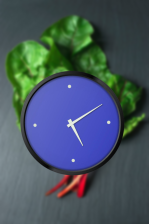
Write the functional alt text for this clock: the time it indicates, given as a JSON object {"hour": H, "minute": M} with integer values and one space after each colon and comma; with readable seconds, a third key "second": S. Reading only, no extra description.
{"hour": 5, "minute": 10}
